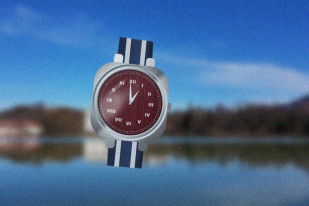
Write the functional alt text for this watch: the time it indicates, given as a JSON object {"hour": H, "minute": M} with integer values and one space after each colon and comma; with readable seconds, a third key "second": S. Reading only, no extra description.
{"hour": 12, "minute": 59}
